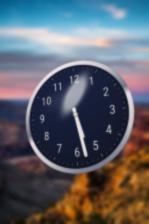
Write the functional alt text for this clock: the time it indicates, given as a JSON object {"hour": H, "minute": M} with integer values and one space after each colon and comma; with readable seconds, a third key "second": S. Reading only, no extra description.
{"hour": 5, "minute": 28}
